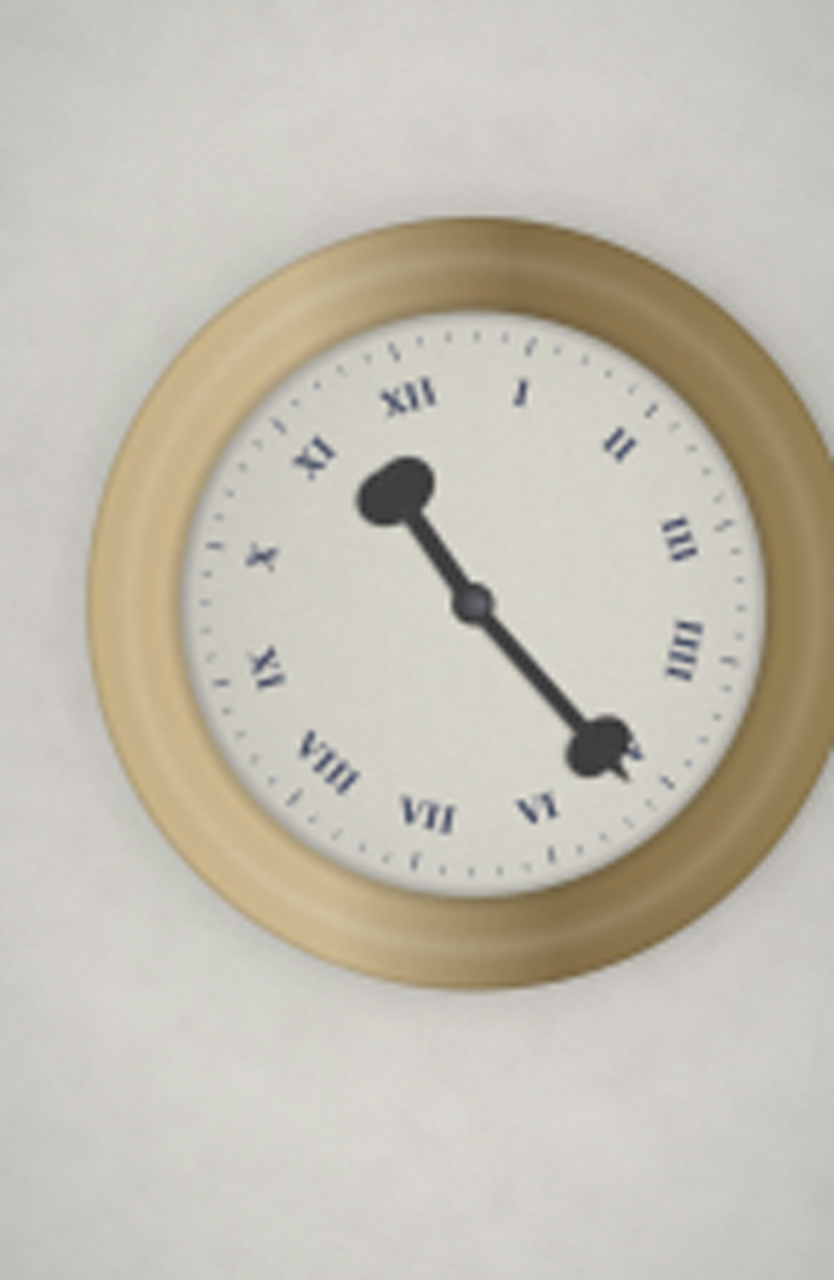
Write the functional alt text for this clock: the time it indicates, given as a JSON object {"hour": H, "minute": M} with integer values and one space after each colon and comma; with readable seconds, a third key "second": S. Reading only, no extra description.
{"hour": 11, "minute": 26}
